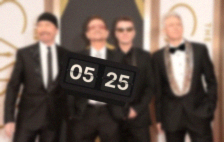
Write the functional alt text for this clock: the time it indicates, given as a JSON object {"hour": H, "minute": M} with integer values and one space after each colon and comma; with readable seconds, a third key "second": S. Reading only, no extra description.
{"hour": 5, "minute": 25}
